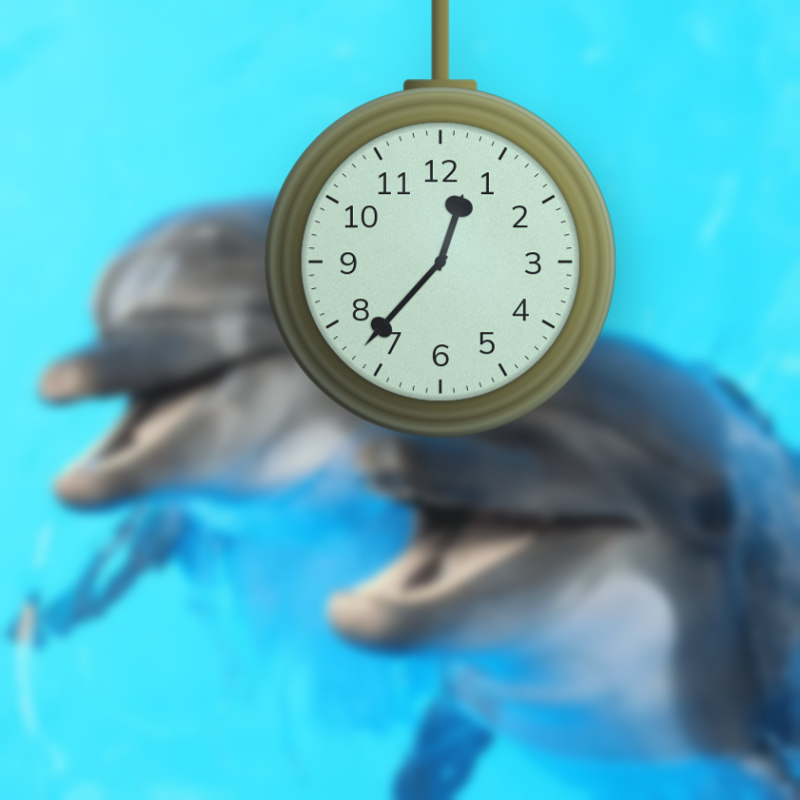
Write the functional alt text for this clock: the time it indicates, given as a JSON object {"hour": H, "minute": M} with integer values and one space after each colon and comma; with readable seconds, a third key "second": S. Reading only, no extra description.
{"hour": 12, "minute": 37}
